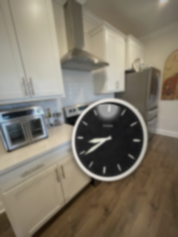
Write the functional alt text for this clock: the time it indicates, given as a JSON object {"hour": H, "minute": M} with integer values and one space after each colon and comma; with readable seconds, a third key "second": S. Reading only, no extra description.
{"hour": 8, "minute": 39}
